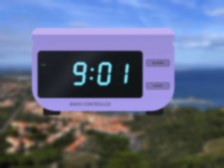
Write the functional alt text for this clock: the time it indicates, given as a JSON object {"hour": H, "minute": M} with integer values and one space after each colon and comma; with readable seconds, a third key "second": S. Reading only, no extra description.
{"hour": 9, "minute": 1}
